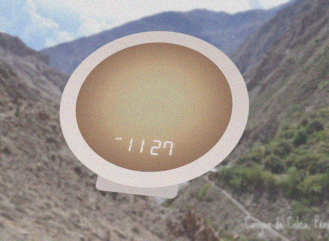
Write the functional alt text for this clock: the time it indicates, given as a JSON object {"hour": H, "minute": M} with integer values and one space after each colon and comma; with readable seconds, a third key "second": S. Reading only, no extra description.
{"hour": 11, "minute": 27}
